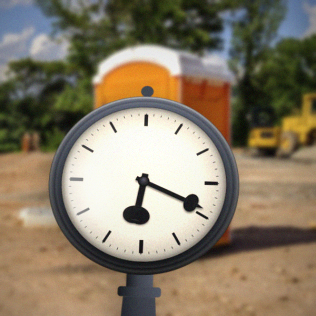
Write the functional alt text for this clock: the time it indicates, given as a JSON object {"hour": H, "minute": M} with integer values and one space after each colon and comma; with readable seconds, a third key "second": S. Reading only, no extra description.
{"hour": 6, "minute": 19}
